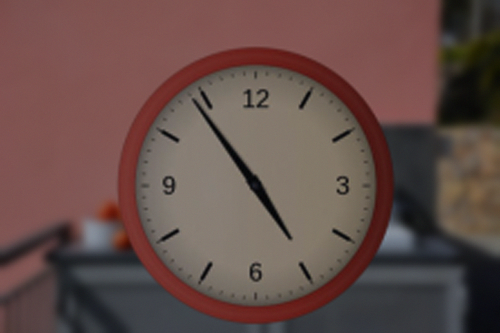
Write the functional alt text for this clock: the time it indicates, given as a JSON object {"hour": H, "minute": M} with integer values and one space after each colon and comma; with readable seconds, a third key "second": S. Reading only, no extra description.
{"hour": 4, "minute": 54}
